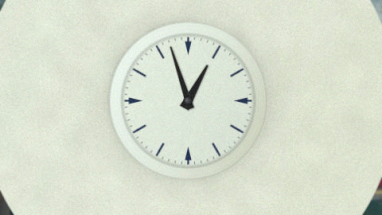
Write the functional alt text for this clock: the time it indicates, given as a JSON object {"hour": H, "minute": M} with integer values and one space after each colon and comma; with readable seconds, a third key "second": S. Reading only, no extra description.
{"hour": 12, "minute": 57}
